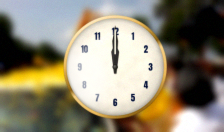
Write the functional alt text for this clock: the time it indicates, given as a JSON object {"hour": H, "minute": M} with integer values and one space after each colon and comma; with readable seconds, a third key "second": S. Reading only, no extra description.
{"hour": 12, "minute": 0}
